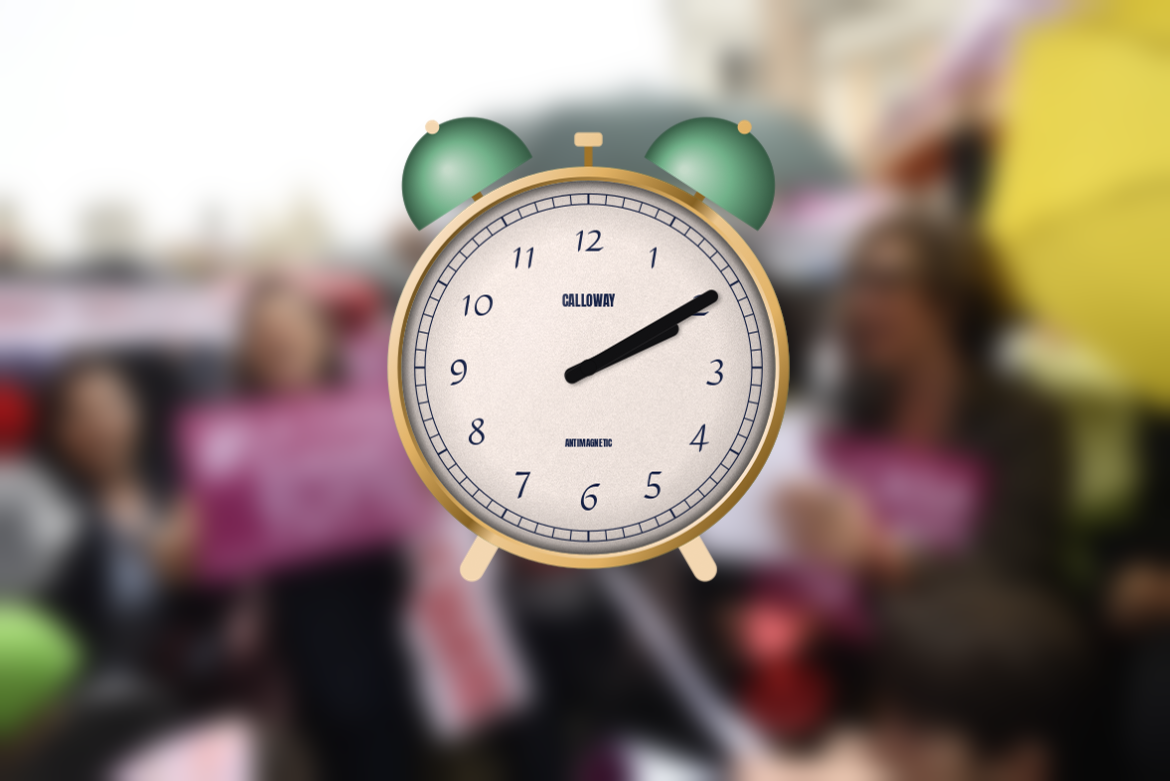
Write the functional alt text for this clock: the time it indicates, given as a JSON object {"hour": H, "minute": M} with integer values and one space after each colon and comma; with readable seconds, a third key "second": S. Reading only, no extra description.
{"hour": 2, "minute": 10}
